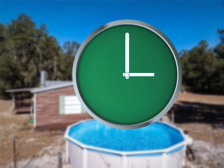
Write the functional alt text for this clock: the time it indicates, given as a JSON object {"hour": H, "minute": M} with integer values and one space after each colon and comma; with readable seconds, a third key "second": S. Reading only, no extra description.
{"hour": 3, "minute": 0}
